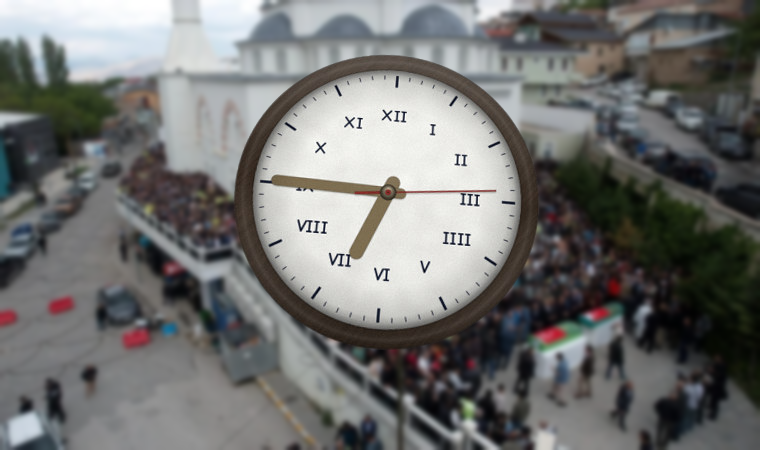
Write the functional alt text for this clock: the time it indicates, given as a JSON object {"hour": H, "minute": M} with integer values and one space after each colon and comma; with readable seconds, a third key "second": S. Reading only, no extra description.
{"hour": 6, "minute": 45, "second": 14}
